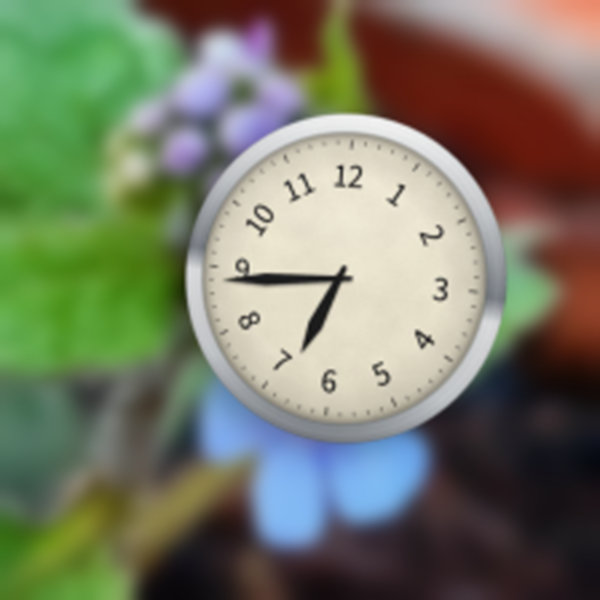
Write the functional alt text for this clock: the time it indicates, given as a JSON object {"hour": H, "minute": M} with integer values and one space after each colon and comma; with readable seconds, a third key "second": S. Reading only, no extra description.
{"hour": 6, "minute": 44}
